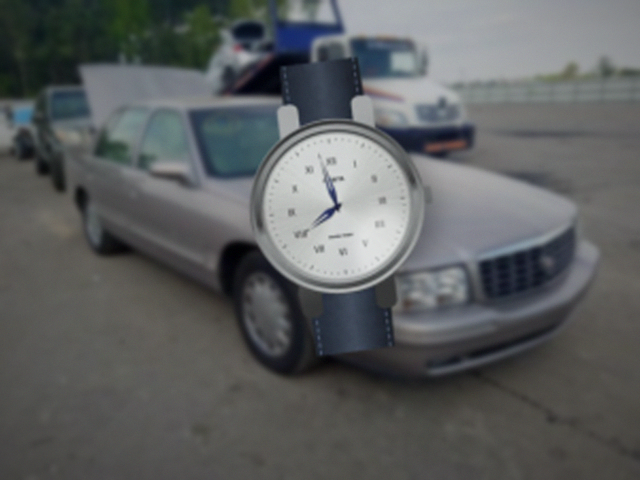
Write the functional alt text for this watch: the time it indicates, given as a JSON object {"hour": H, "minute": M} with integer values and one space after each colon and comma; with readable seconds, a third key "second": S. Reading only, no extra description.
{"hour": 7, "minute": 58}
